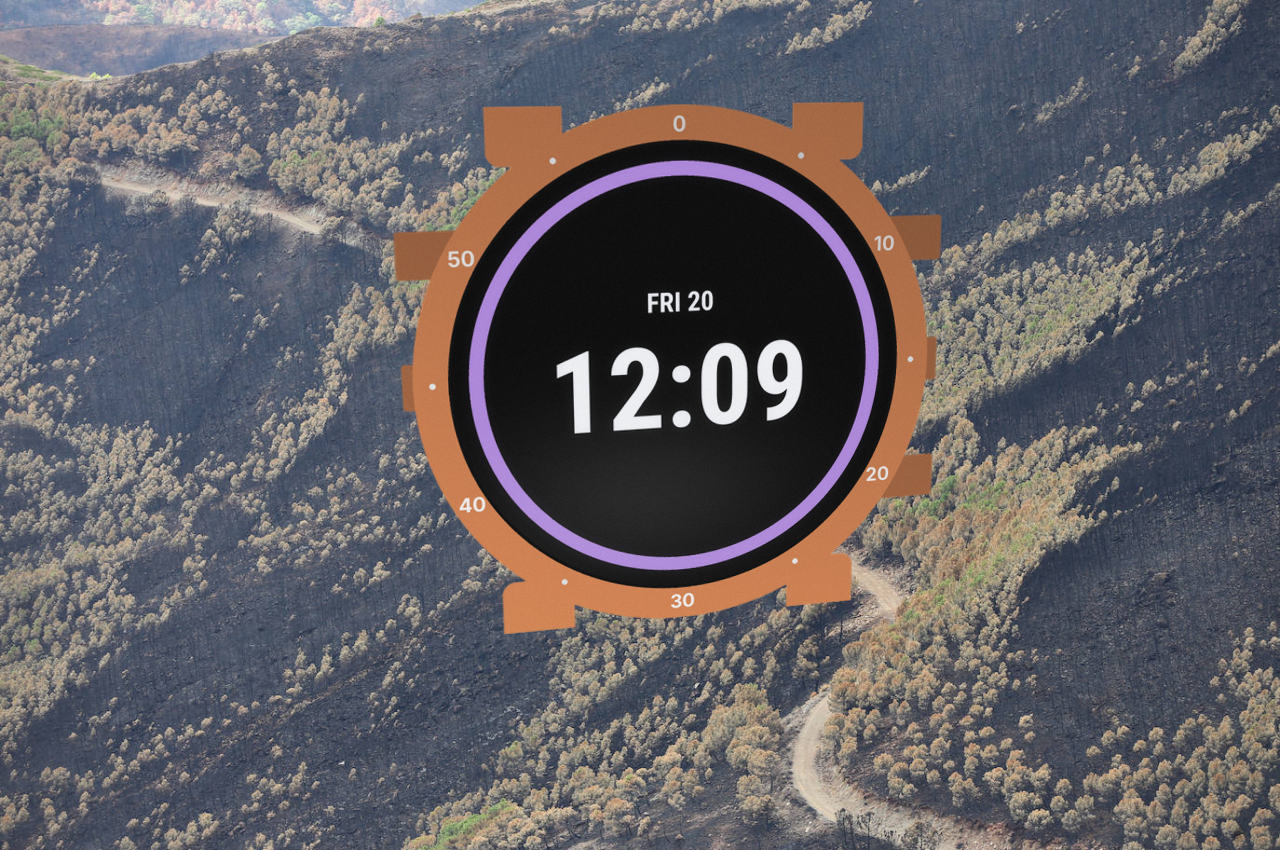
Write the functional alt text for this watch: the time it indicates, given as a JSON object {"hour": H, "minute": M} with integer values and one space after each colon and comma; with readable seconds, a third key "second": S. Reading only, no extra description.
{"hour": 12, "minute": 9}
